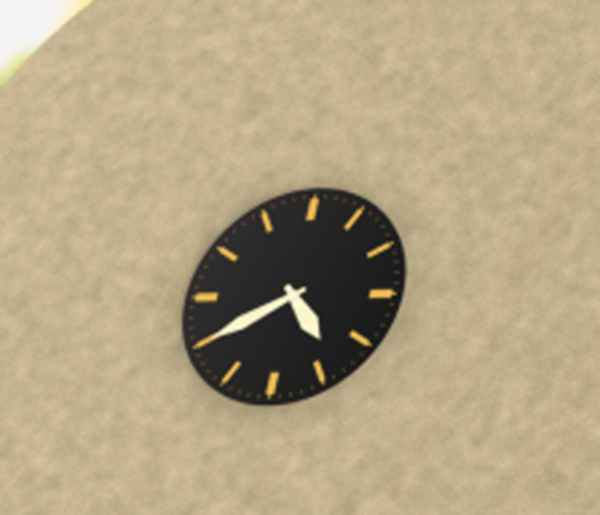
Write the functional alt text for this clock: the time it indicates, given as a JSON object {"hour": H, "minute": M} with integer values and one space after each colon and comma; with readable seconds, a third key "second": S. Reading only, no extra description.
{"hour": 4, "minute": 40}
